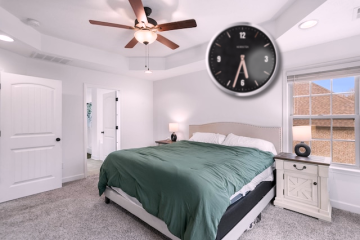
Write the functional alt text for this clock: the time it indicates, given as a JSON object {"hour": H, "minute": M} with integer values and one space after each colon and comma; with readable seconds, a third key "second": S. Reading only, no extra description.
{"hour": 5, "minute": 33}
